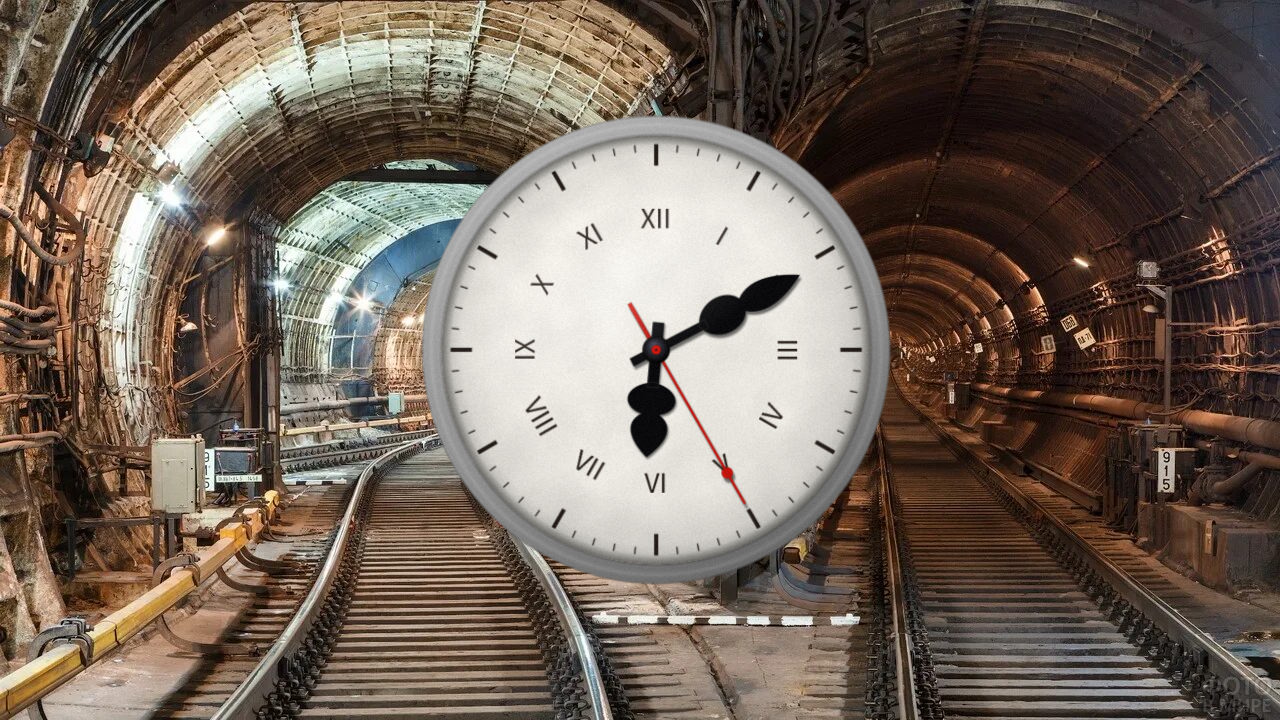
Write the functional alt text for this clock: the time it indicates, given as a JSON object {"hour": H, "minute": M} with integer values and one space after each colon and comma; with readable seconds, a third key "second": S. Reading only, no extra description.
{"hour": 6, "minute": 10, "second": 25}
